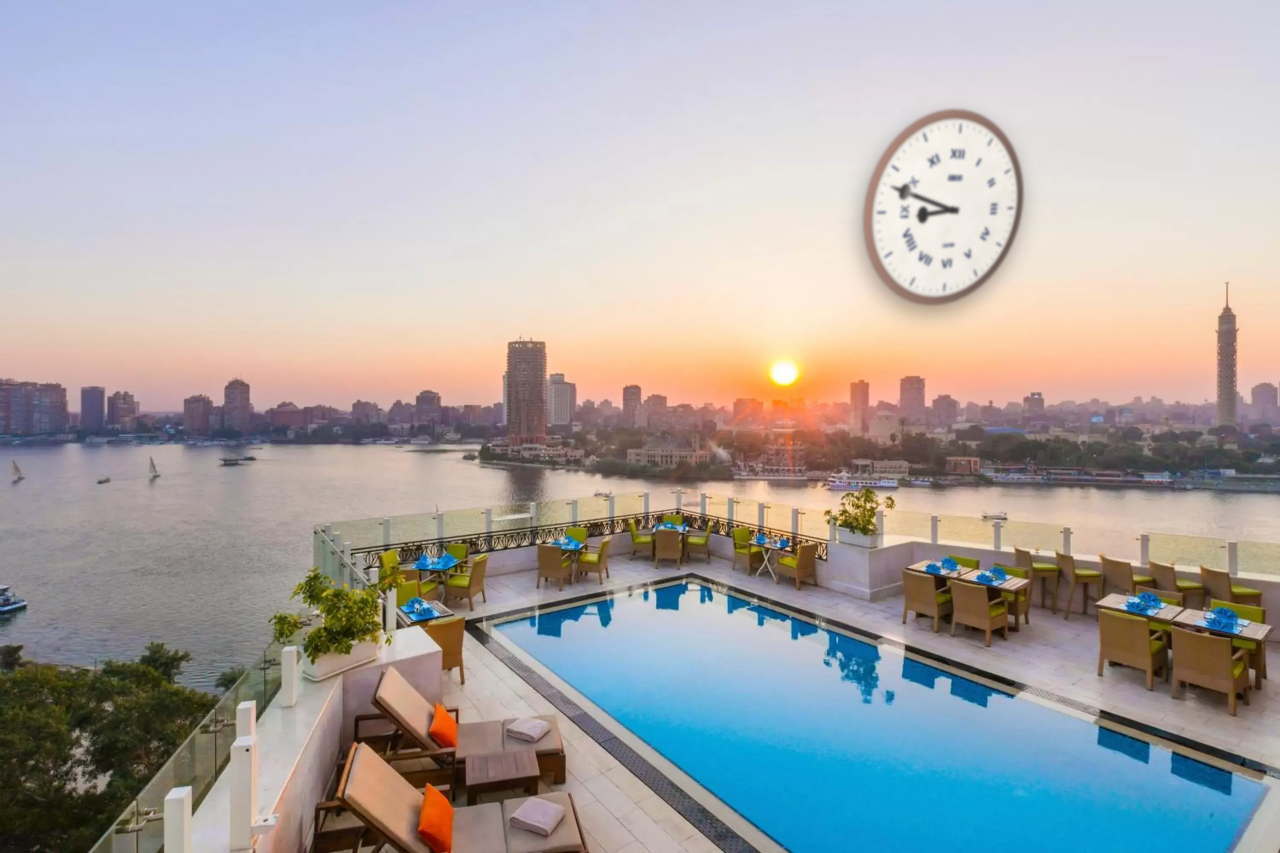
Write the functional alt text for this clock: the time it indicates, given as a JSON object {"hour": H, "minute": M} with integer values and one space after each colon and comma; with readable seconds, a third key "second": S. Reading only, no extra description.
{"hour": 8, "minute": 48}
